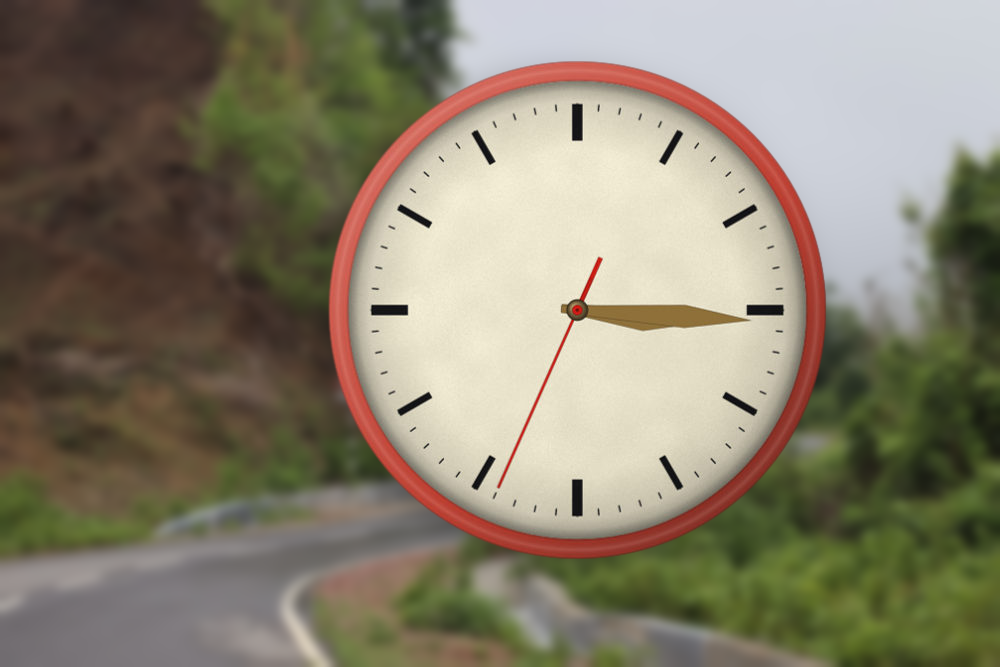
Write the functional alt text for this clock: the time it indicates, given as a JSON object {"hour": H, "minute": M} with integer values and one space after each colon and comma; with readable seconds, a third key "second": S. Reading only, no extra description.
{"hour": 3, "minute": 15, "second": 34}
